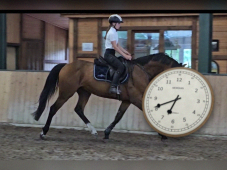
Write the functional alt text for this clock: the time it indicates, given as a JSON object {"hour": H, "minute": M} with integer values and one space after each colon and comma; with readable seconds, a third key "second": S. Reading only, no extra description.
{"hour": 6, "minute": 41}
